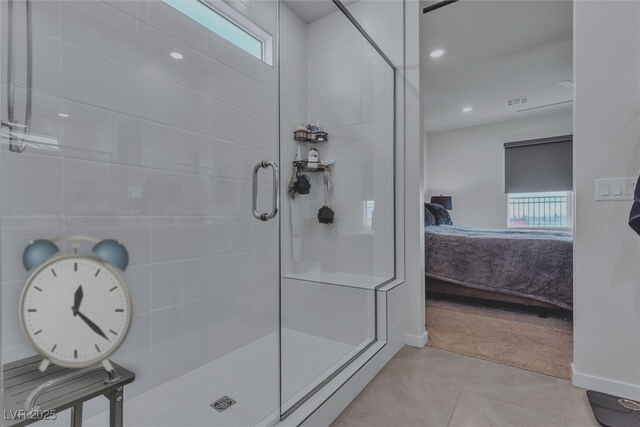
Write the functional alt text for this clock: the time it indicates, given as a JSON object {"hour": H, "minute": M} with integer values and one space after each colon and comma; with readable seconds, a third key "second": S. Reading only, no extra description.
{"hour": 12, "minute": 22}
